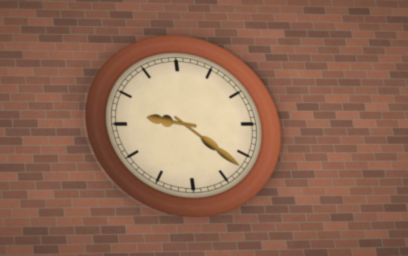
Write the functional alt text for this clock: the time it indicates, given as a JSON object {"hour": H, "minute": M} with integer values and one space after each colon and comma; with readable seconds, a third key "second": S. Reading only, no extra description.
{"hour": 9, "minute": 22}
